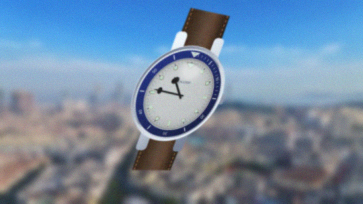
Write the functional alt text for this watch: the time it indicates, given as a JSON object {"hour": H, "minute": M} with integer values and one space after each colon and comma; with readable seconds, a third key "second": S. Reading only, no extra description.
{"hour": 10, "minute": 46}
